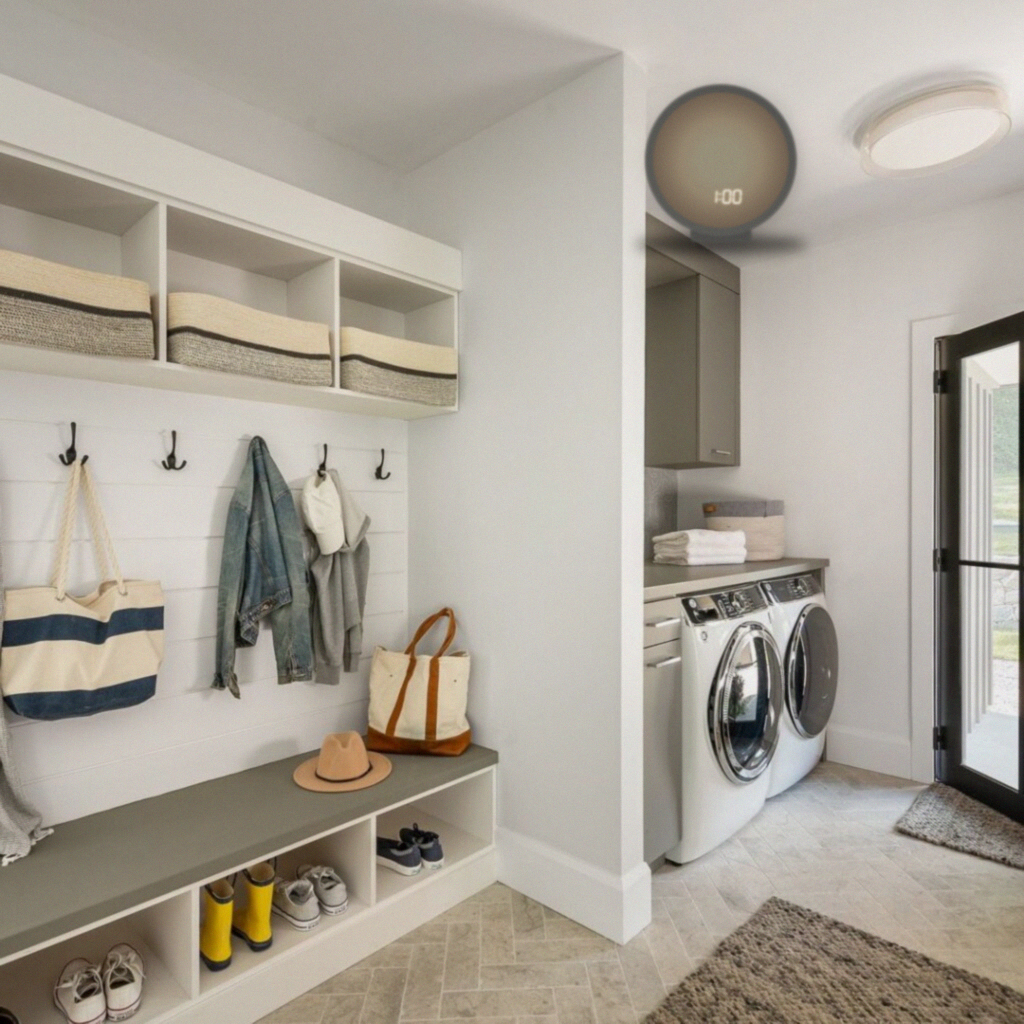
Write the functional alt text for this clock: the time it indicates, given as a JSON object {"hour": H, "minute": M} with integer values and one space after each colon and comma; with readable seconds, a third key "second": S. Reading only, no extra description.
{"hour": 1, "minute": 0}
